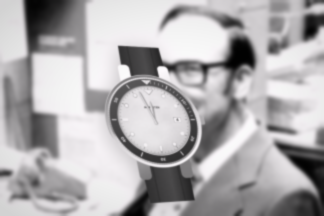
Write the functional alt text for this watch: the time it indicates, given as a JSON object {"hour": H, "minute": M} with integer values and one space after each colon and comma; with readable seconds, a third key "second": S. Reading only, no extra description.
{"hour": 11, "minute": 57}
